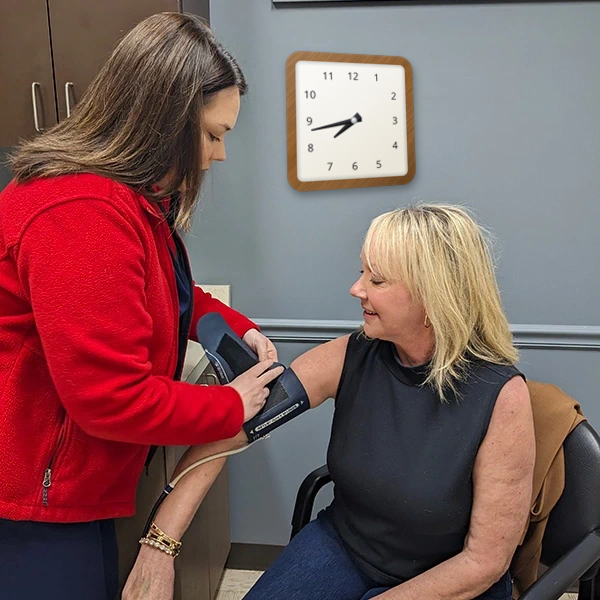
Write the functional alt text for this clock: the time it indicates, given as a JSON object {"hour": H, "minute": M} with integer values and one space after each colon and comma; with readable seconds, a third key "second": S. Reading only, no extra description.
{"hour": 7, "minute": 43}
